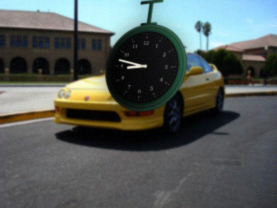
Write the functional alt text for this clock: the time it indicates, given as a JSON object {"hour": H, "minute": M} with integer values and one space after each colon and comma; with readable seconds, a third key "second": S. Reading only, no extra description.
{"hour": 8, "minute": 47}
